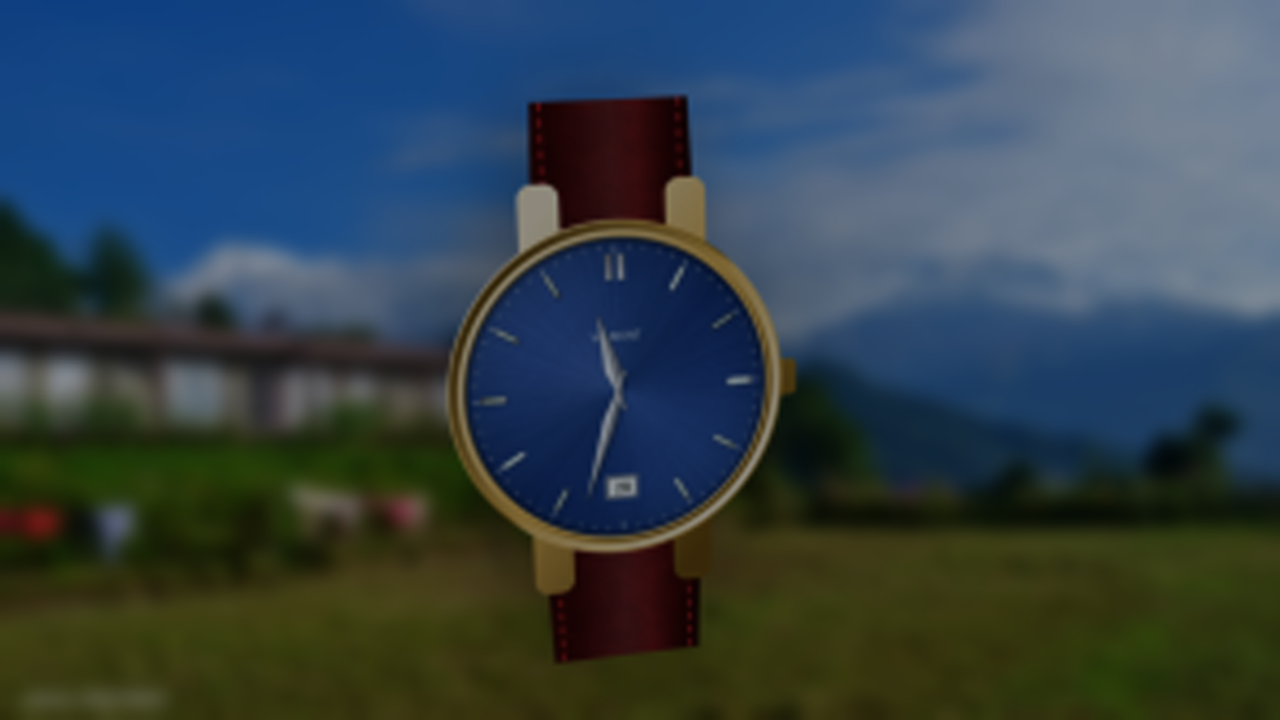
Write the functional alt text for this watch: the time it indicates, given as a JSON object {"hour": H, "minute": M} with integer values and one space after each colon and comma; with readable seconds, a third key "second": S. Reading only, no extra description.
{"hour": 11, "minute": 33}
